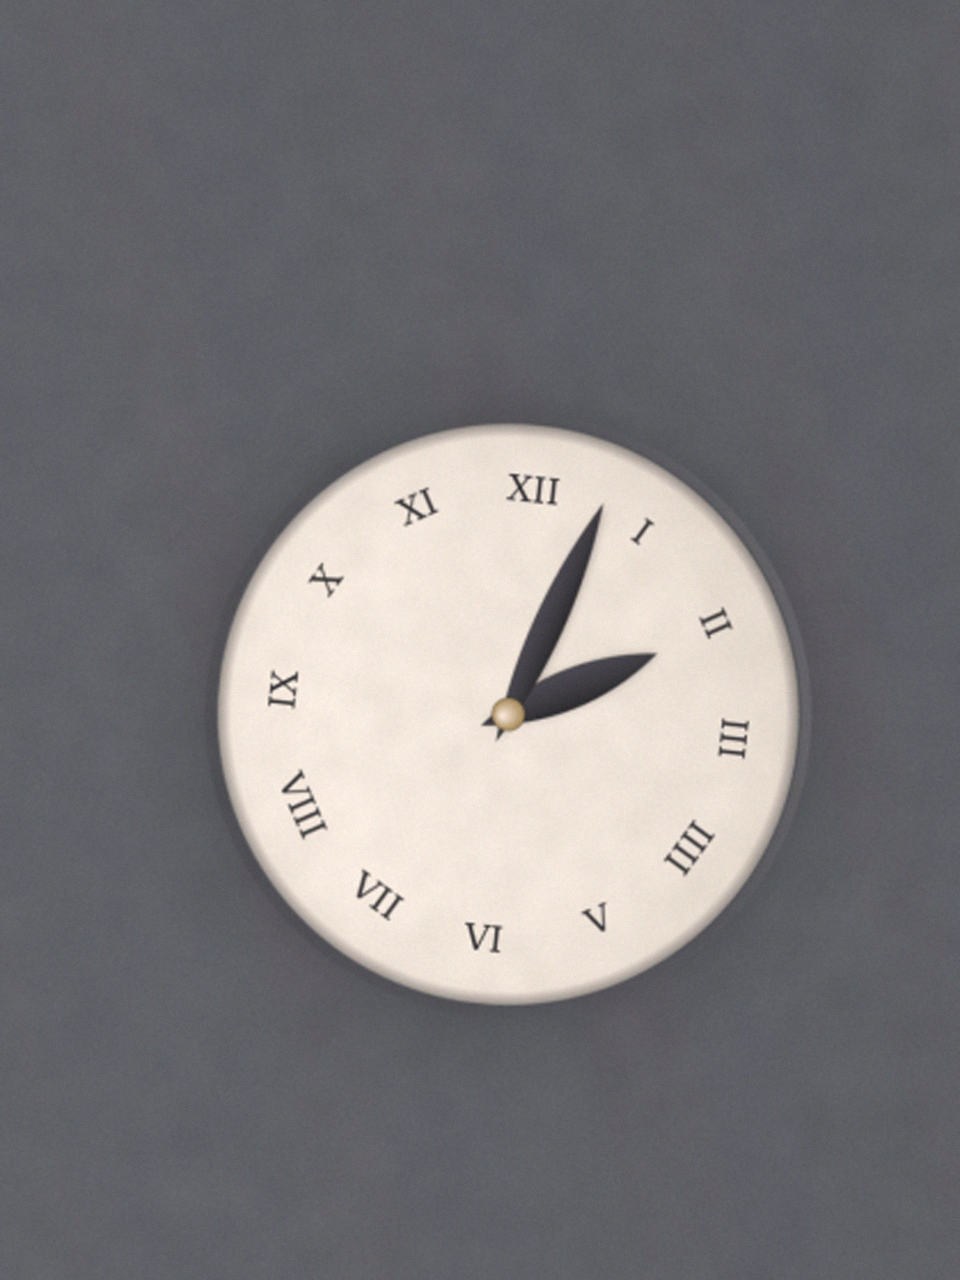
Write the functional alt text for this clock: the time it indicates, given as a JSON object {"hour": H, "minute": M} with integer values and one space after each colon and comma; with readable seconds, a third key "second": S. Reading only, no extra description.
{"hour": 2, "minute": 3}
